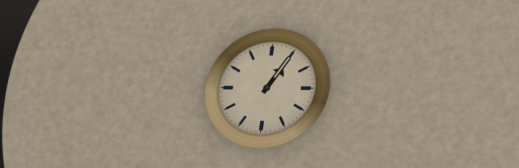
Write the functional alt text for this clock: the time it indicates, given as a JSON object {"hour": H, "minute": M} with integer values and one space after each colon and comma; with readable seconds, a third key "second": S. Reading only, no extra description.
{"hour": 1, "minute": 5}
